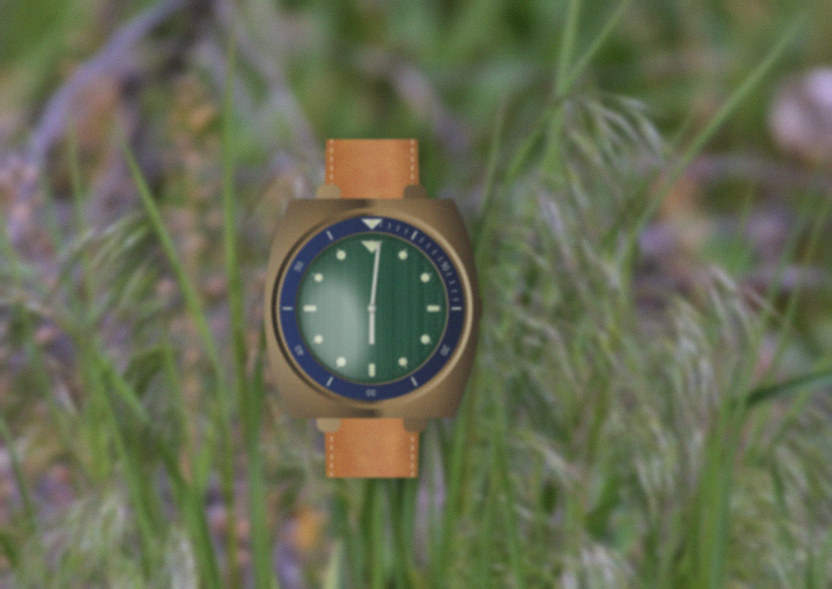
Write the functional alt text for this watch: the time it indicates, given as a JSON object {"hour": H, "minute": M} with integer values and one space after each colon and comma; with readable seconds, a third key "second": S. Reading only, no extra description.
{"hour": 6, "minute": 1}
